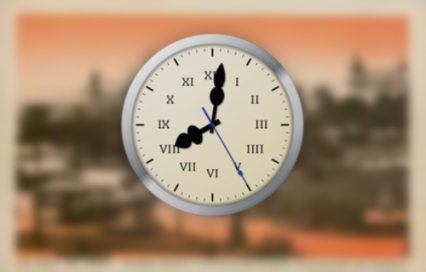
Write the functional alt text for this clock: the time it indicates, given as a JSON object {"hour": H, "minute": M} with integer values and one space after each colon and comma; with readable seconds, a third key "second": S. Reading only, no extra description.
{"hour": 8, "minute": 1, "second": 25}
